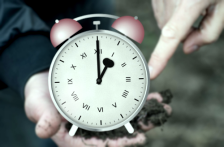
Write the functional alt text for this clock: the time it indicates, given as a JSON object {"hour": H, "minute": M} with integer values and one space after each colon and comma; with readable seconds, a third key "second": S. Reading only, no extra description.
{"hour": 1, "minute": 0}
